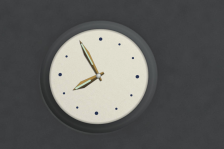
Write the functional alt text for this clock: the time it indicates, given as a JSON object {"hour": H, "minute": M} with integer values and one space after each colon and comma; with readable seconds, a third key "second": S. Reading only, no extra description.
{"hour": 7, "minute": 55}
